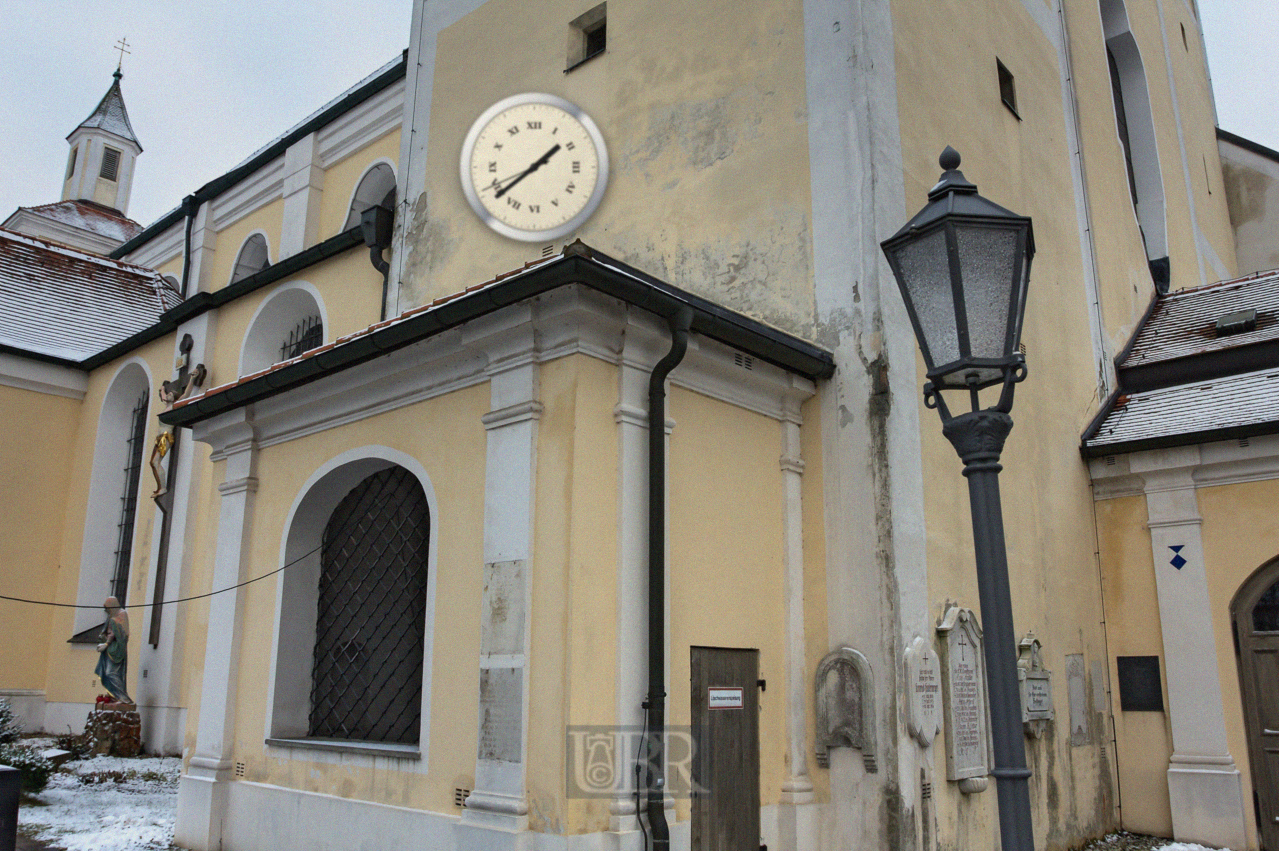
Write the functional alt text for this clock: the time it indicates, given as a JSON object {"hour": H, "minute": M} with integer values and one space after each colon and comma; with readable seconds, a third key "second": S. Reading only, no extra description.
{"hour": 1, "minute": 38, "second": 41}
